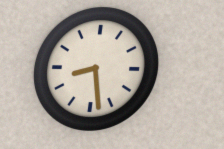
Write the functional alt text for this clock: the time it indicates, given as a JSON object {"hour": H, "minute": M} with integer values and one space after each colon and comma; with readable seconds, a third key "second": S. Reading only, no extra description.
{"hour": 8, "minute": 28}
